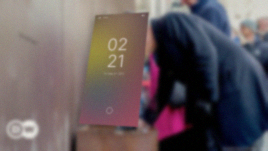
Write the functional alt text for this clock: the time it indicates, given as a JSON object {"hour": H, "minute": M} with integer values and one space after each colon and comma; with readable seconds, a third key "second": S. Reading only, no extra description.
{"hour": 2, "minute": 21}
